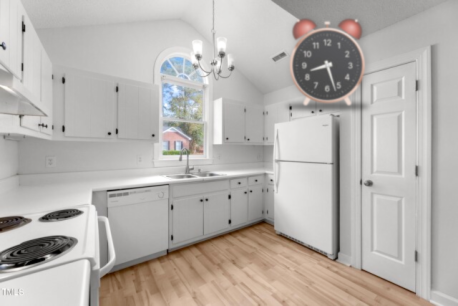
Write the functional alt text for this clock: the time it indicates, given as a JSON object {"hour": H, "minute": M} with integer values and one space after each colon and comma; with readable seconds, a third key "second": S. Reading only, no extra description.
{"hour": 8, "minute": 27}
